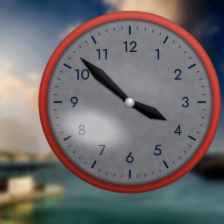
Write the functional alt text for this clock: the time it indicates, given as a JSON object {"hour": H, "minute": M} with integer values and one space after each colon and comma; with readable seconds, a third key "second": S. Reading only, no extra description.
{"hour": 3, "minute": 52}
